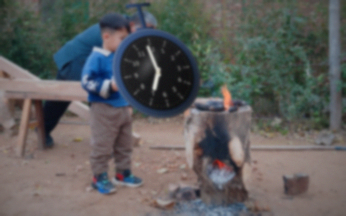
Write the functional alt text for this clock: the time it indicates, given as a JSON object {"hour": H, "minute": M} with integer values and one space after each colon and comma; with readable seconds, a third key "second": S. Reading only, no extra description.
{"hour": 6, "minute": 59}
